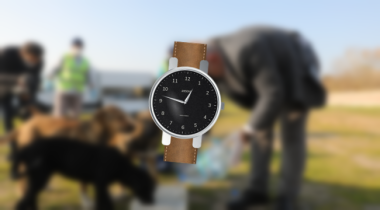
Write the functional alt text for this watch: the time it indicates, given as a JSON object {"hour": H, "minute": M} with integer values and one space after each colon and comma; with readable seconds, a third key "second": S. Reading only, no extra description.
{"hour": 12, "minute": 47}
